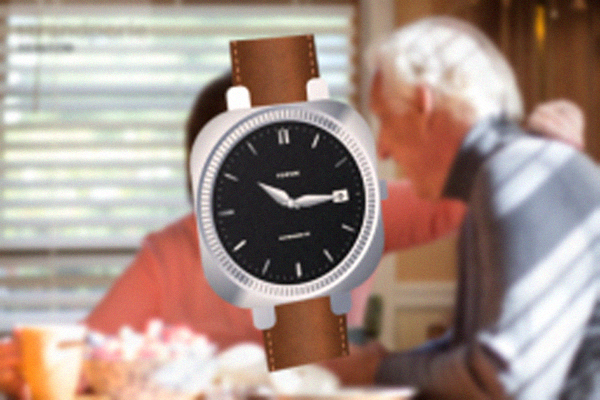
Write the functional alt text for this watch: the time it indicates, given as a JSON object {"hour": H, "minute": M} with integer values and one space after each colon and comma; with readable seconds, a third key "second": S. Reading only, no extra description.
{"hour": 10, "minute": 15}
